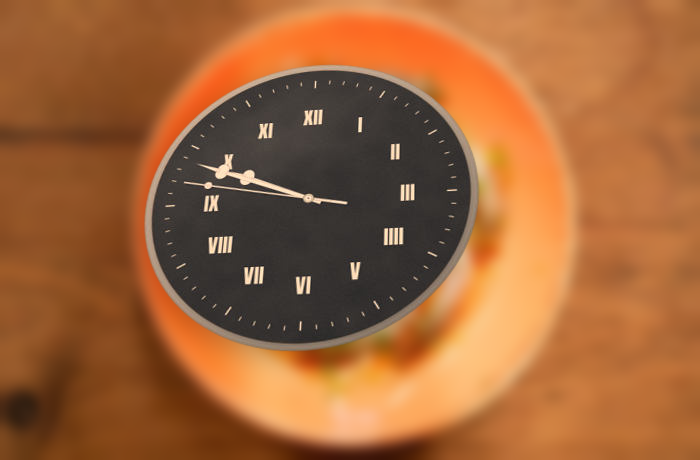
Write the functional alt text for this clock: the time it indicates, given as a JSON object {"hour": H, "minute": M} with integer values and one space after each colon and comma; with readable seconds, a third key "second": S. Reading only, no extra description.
{"hour": 9, "minute": 48, "second": 47}
